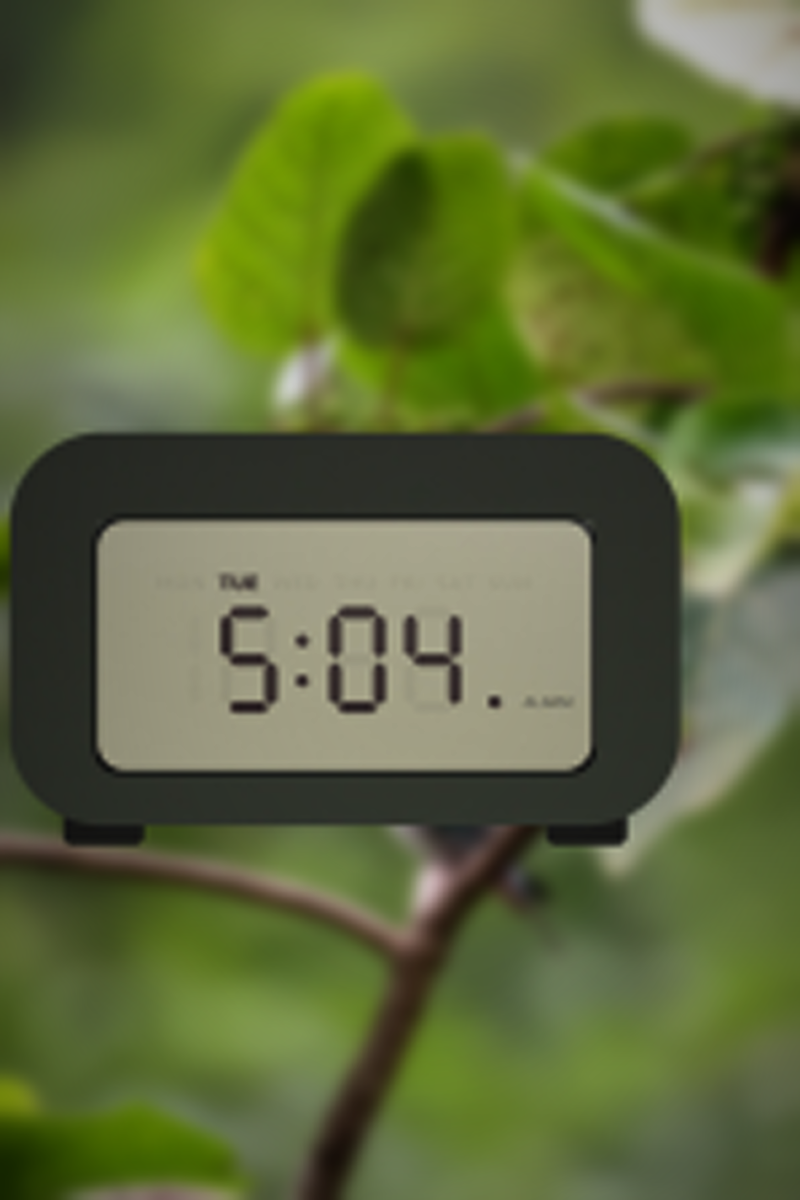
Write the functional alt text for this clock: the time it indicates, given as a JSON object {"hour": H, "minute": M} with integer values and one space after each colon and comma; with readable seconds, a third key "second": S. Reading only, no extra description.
{"hour": 5, "minute": 4}
